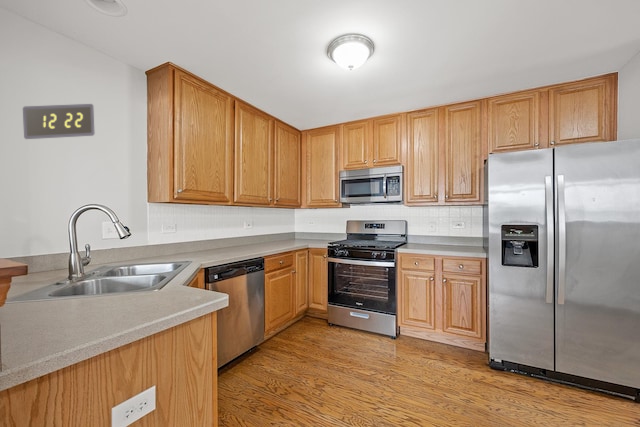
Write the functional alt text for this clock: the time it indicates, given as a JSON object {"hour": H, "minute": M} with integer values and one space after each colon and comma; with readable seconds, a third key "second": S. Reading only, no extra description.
{"hour": 12, "minute": 22}
